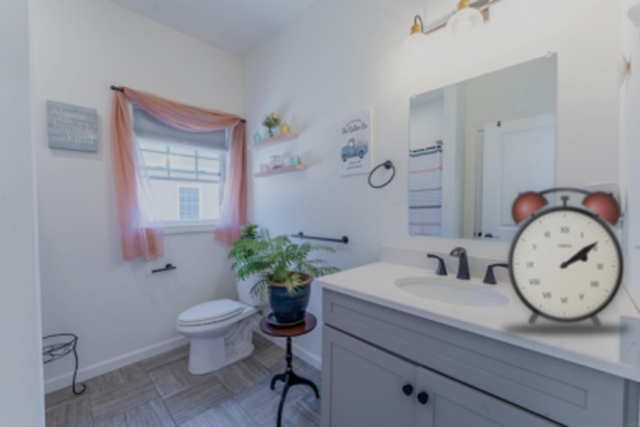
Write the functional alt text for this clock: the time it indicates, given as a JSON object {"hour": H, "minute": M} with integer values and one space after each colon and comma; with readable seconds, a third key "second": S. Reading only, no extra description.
{"hour": 2, "minute": 9}
